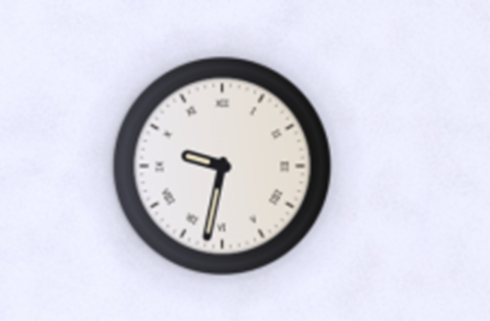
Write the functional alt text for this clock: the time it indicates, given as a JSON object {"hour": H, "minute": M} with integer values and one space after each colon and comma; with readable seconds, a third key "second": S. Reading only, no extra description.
{"hour": 9, "minute": 32}
